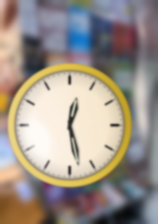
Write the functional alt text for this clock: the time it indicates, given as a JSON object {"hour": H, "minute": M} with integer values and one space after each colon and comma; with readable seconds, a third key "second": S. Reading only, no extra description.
{"hour": 12, "minute": 28}
